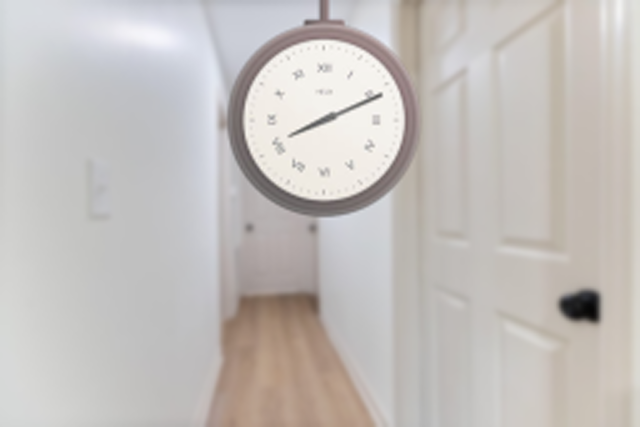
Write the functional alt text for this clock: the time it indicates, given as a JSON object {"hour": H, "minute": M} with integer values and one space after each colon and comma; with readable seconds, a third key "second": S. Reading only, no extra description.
{"hour": 8, "minute": 11}
